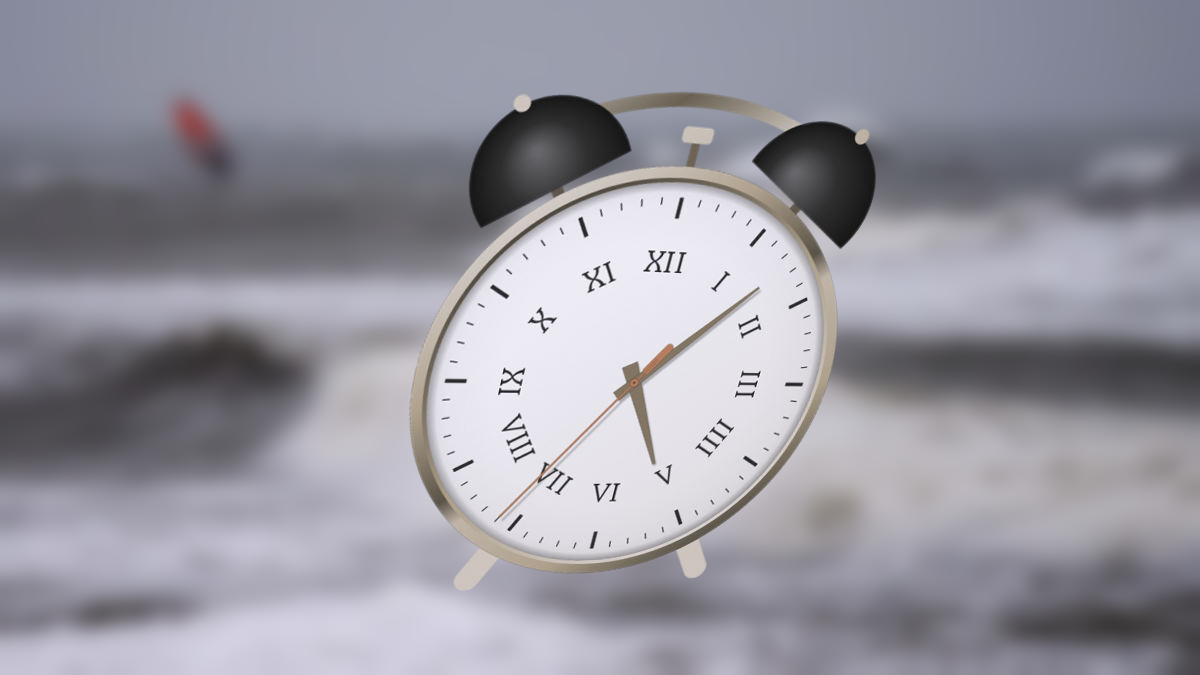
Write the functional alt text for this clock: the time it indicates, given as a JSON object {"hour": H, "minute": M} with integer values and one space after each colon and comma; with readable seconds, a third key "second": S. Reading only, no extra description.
{"hour": 5, "minute": 7, "second": 36}
